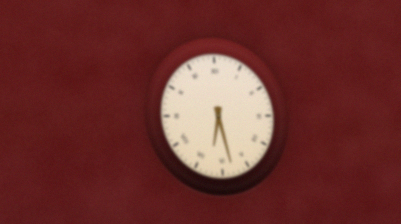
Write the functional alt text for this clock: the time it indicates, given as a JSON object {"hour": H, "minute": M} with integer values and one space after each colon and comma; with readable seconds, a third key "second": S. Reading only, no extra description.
{"hour": 6, "minute": 28}
